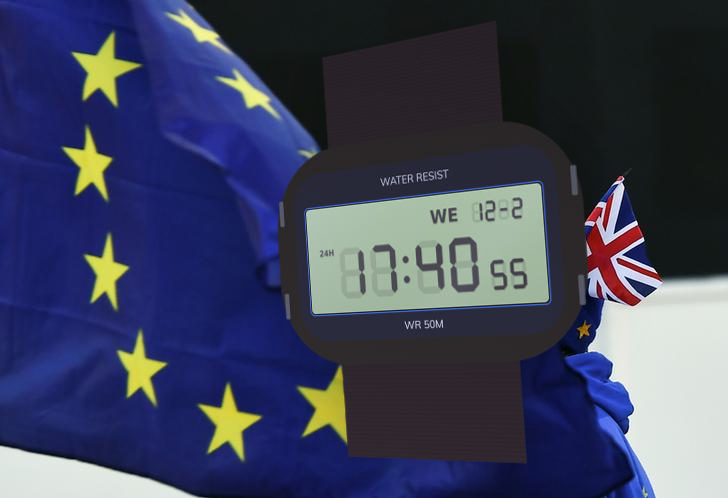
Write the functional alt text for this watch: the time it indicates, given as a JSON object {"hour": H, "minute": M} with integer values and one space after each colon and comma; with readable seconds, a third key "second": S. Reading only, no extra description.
{"hour": 17, "minute": 40, "second": 55}
